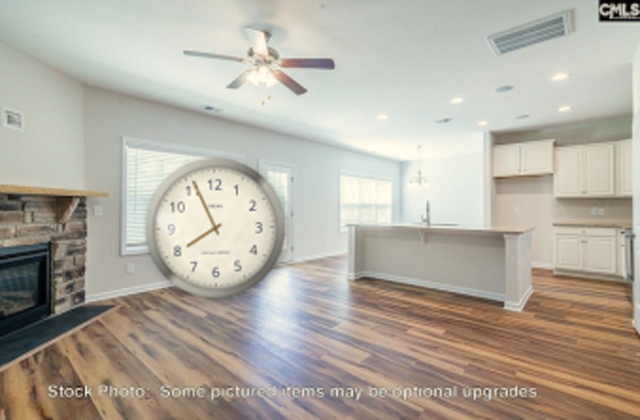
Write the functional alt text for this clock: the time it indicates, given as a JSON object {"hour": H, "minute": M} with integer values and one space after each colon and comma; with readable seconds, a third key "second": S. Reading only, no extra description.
{"hour": 7, "minute": 56}
